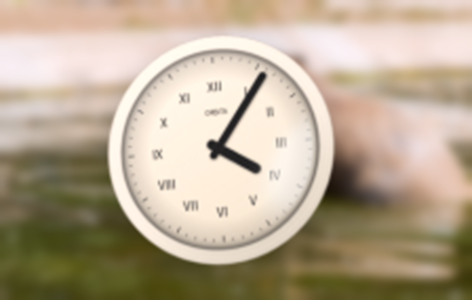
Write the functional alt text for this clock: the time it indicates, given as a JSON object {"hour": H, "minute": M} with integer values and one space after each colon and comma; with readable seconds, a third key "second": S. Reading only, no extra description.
{"hour": 4, "minute": 6}
